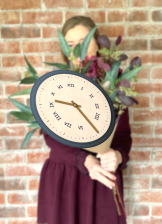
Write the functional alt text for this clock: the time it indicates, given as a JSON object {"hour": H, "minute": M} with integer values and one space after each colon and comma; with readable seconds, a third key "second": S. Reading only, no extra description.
{"hour": 9, "minute": 25}
